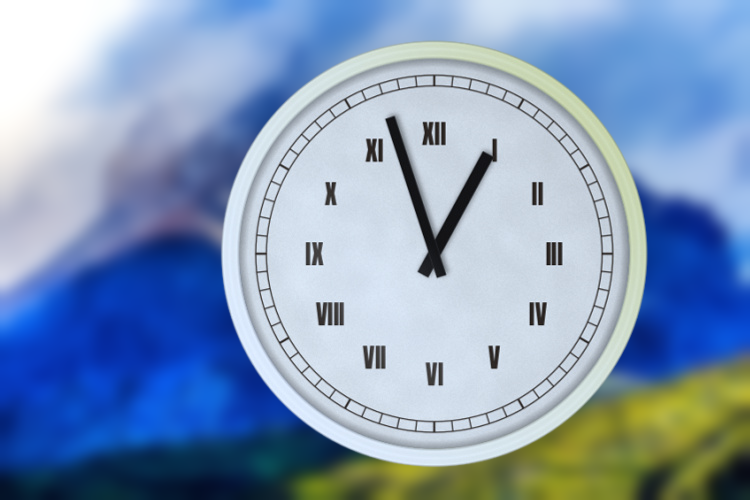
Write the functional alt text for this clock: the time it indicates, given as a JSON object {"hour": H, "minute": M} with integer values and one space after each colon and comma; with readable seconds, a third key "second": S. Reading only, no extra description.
{"hour": 12, "minute": 57}
